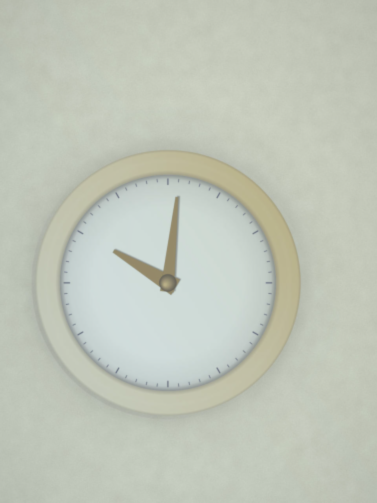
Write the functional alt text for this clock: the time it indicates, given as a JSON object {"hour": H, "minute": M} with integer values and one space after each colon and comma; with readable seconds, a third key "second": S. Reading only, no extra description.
{"hour": 10, "minute": 1}
